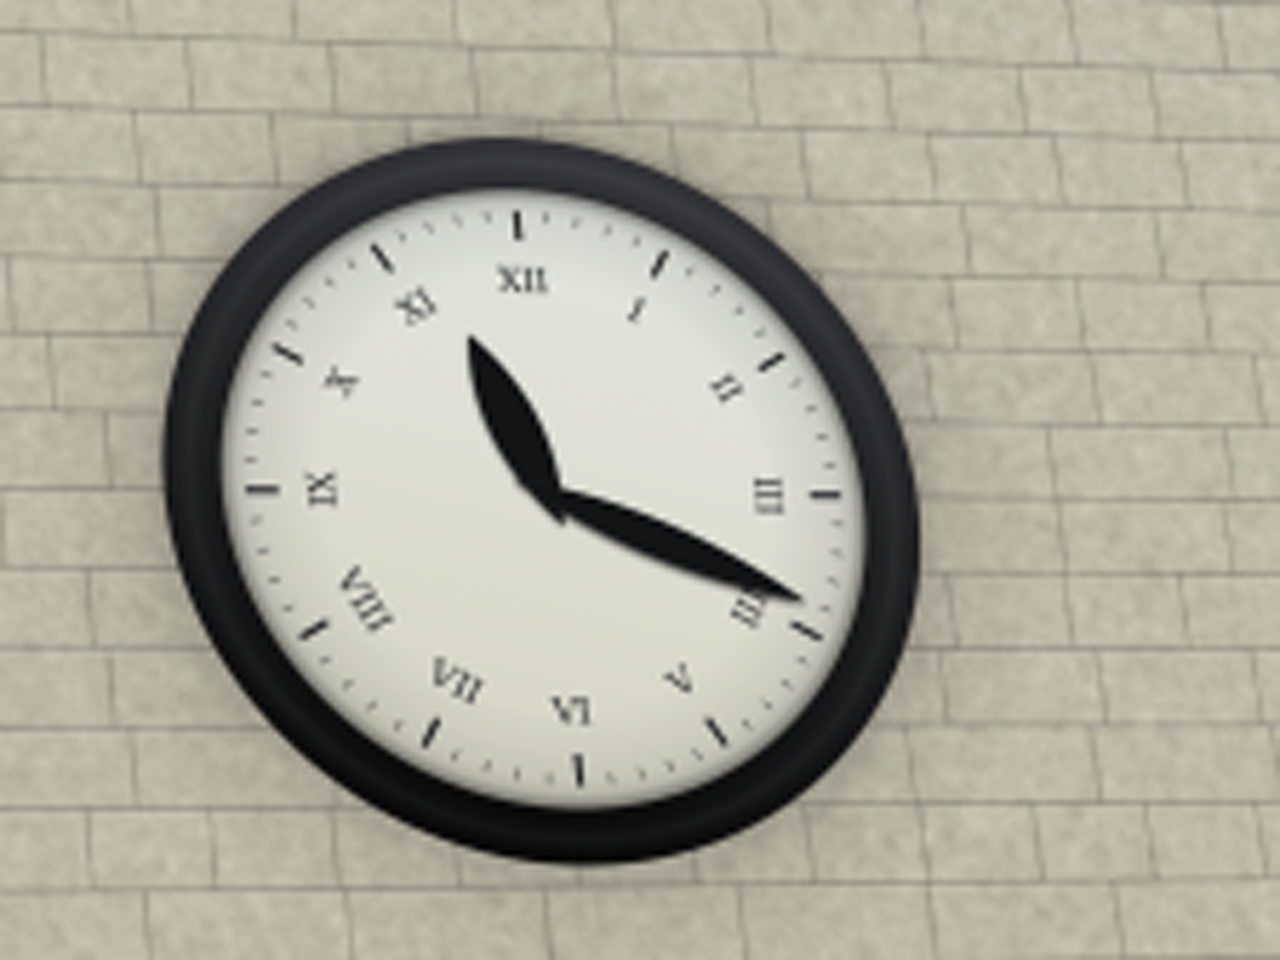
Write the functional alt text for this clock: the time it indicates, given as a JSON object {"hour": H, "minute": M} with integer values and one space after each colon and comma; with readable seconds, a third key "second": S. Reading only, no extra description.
{"hour": 11, "minute": 19}
